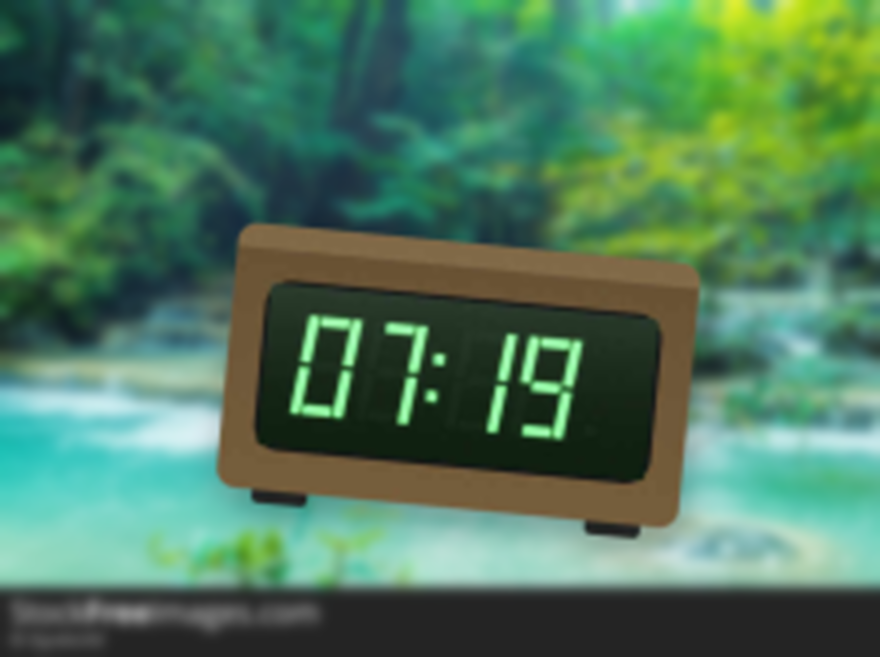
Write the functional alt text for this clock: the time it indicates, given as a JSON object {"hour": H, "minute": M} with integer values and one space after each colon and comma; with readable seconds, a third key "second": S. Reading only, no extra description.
{"hour": 7, "minute": 19}
